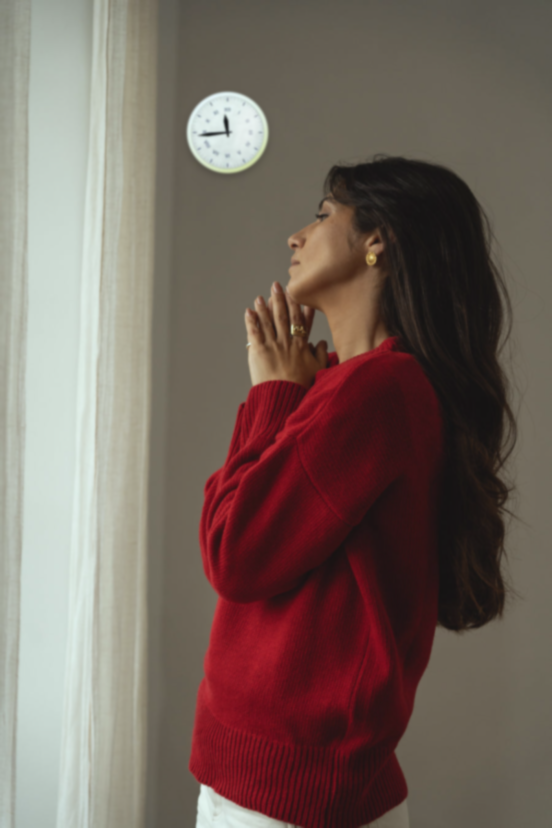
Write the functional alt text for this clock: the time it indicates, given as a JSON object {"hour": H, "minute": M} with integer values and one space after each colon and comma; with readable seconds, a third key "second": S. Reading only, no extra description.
{"hour": 11, "minute": 44}
